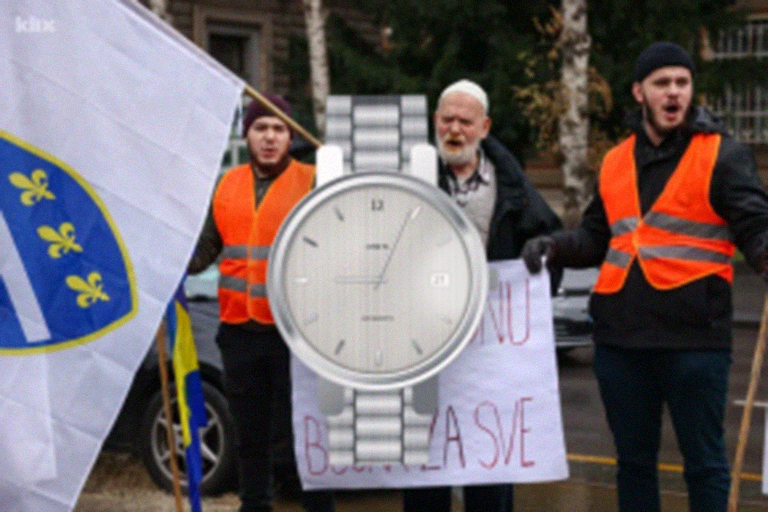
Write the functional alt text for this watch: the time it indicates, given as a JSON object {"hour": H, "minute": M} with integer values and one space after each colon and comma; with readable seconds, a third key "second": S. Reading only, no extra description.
{"hour": 9, "minute": 4}
